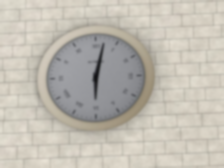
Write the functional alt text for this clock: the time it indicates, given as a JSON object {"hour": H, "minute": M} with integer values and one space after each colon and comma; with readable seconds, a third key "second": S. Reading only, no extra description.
{"hour": 6, "minute": 2}
